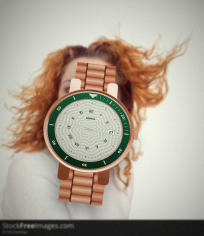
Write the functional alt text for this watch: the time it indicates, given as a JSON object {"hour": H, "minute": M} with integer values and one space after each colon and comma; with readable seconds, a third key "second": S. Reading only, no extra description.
{"hour": 9, "minute": 16}
